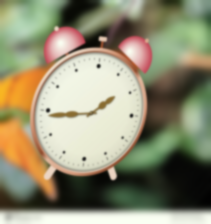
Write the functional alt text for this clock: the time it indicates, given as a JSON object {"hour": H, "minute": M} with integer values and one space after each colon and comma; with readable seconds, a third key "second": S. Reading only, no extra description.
{"hour": 1, "minute": 44}
